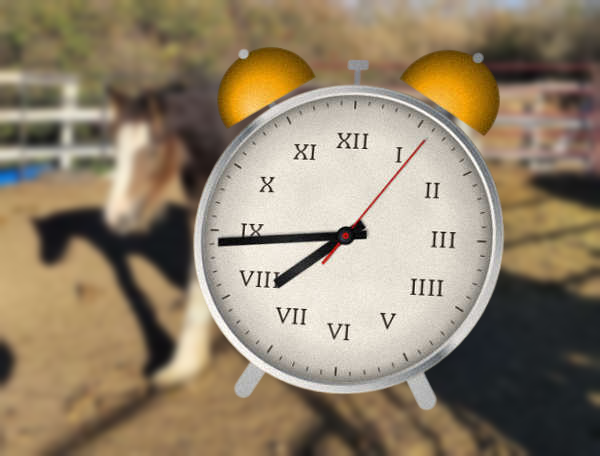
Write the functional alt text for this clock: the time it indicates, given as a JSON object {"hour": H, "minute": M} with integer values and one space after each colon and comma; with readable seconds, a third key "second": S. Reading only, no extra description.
{"hour": 7, "minute": 44, "second": 6}
